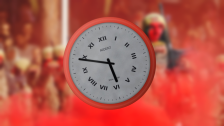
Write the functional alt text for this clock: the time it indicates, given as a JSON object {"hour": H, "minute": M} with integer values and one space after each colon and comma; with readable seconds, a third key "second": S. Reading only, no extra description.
{"hour": 5, "minute": 49}
